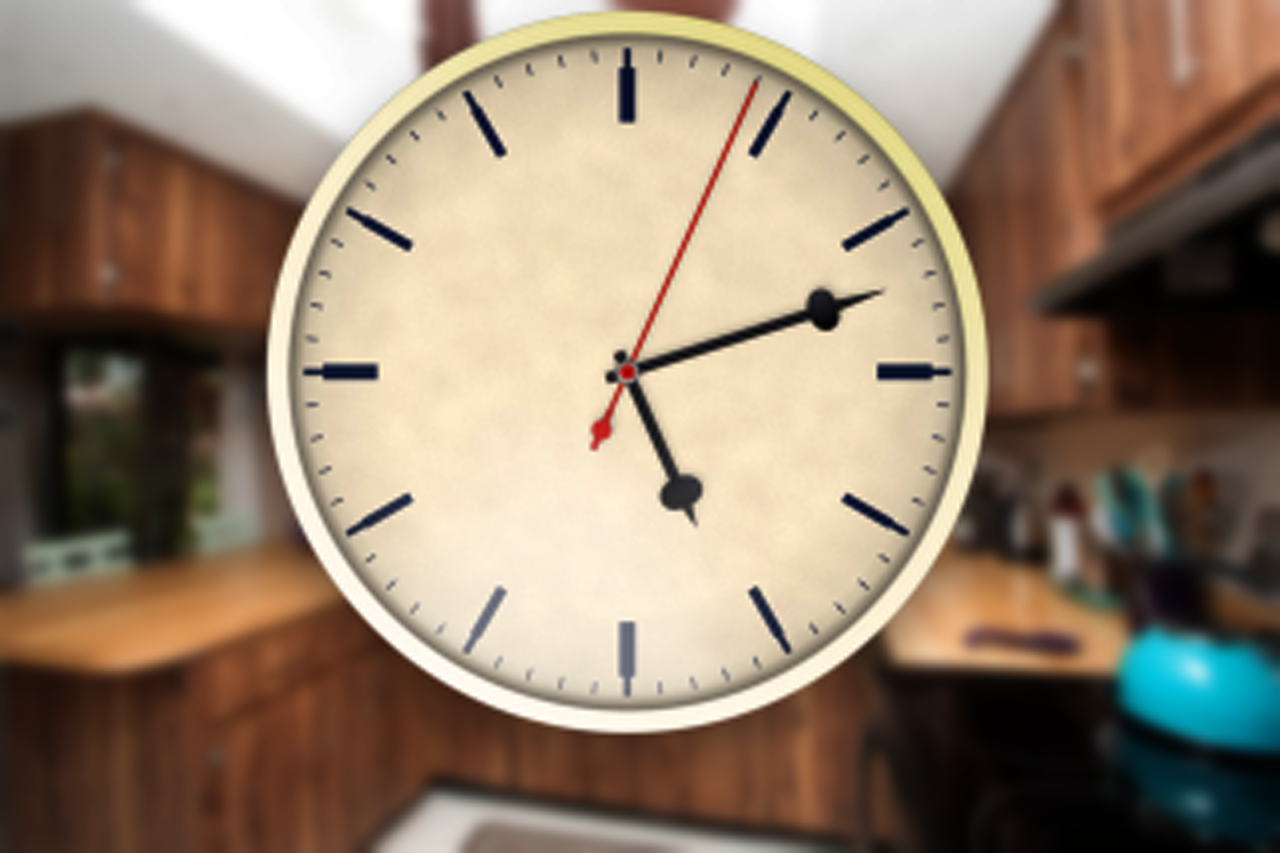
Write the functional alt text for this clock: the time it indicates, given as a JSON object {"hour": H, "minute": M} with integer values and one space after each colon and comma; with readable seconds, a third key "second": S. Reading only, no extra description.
{"hour": 5, "minute": 12, "second": 4}
